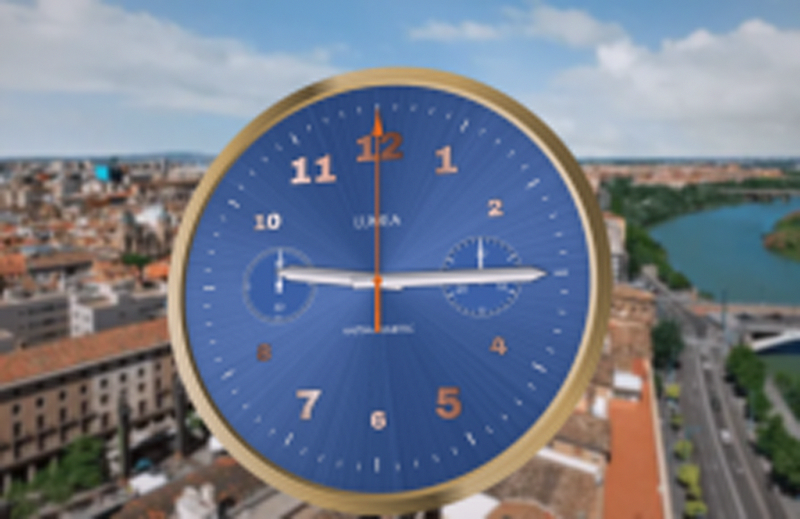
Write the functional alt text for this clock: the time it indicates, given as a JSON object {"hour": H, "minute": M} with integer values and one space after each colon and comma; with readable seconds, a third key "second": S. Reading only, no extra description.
{"hour": 9, "minute": 15}
